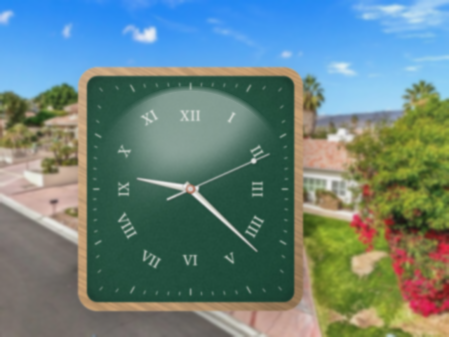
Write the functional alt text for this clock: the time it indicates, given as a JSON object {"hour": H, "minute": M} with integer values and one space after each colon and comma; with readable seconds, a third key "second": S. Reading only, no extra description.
{"hour": 9, "minute": 22, "second": 11}
